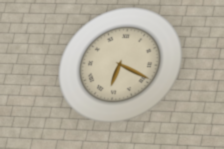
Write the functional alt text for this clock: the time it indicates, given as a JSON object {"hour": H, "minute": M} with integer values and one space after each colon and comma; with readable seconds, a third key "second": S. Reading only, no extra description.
{"hour": 6, "minute": 19}
